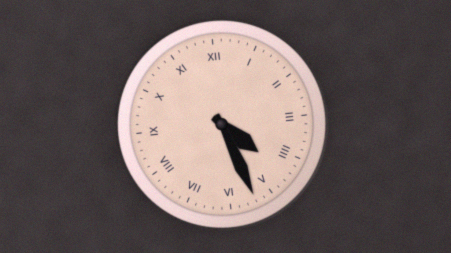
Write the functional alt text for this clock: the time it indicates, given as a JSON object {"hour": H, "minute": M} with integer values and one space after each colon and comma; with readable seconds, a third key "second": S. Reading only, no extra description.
{"hour": 4, "minute": 27}
